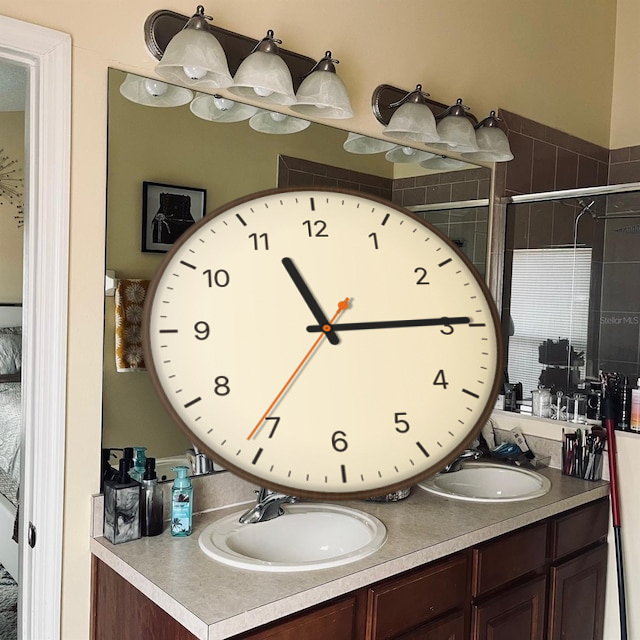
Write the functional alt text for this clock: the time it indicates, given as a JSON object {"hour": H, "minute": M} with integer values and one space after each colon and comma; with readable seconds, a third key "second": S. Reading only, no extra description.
{"hour": 11, "minute": 14, "second": 36}
